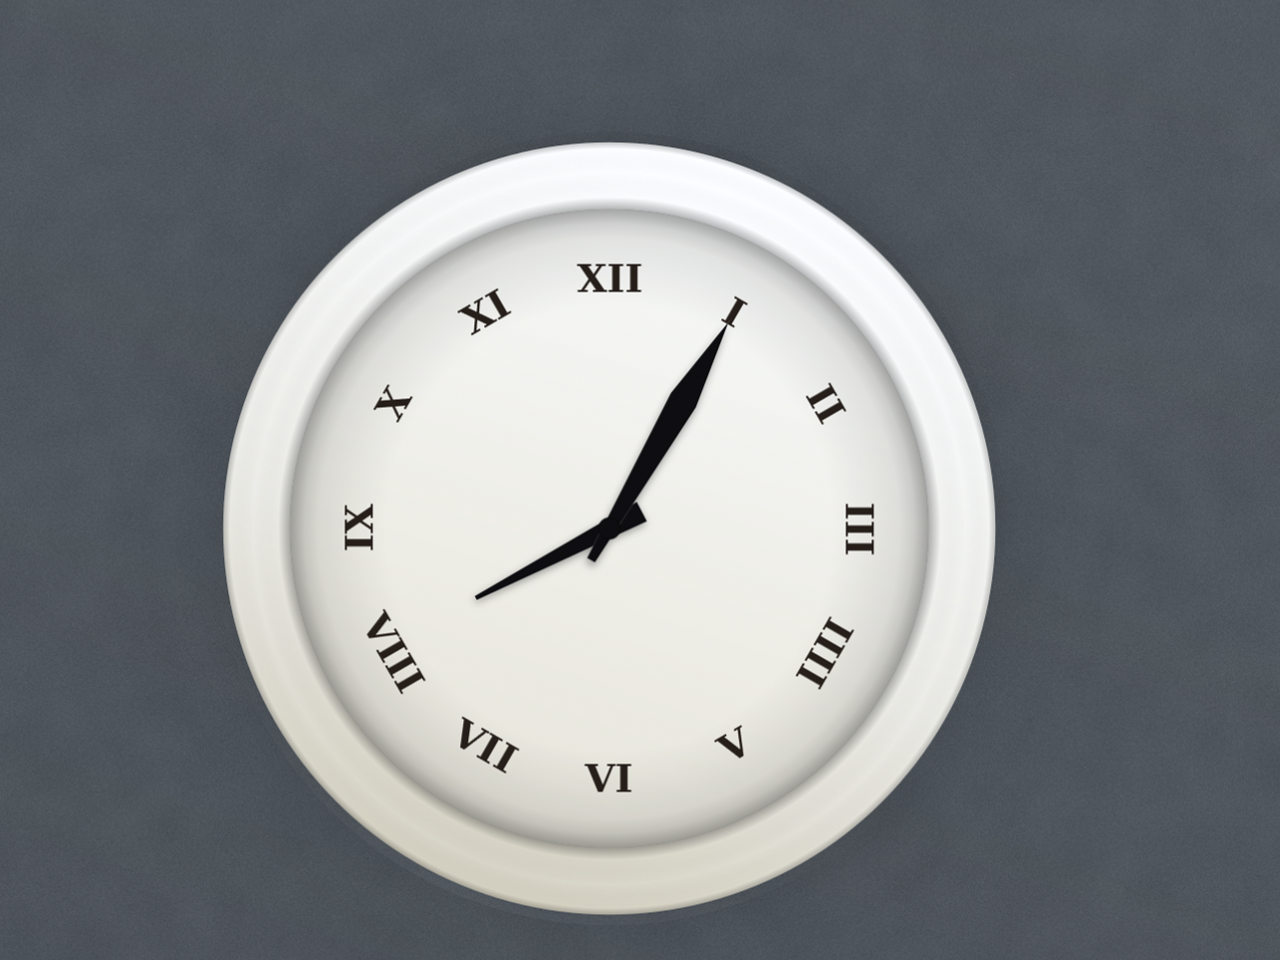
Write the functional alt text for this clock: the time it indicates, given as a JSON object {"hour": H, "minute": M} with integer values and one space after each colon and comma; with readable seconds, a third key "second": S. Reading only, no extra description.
{"hour": 8, "minute": 5}
